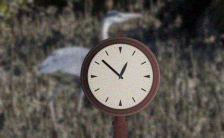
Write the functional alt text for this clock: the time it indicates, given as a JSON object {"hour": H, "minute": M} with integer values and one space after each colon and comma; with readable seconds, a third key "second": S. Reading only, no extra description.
{"hour": 12, "minute": 52}
